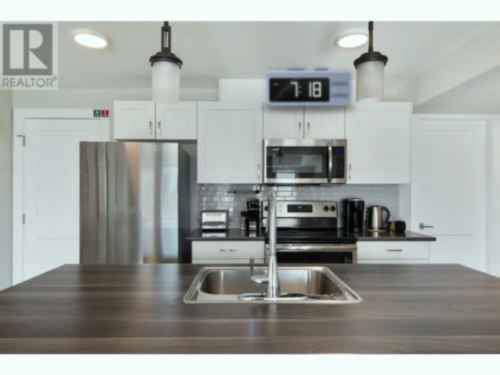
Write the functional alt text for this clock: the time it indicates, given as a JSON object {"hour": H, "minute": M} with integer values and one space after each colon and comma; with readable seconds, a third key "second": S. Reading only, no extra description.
{"hour": 7, "minute": 18}
